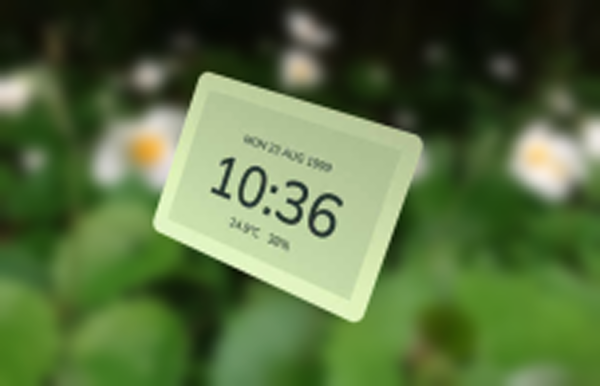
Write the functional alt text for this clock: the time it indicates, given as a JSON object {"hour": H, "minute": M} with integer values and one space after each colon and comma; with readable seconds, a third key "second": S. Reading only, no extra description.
{"hour": 10, "minute": 36}
